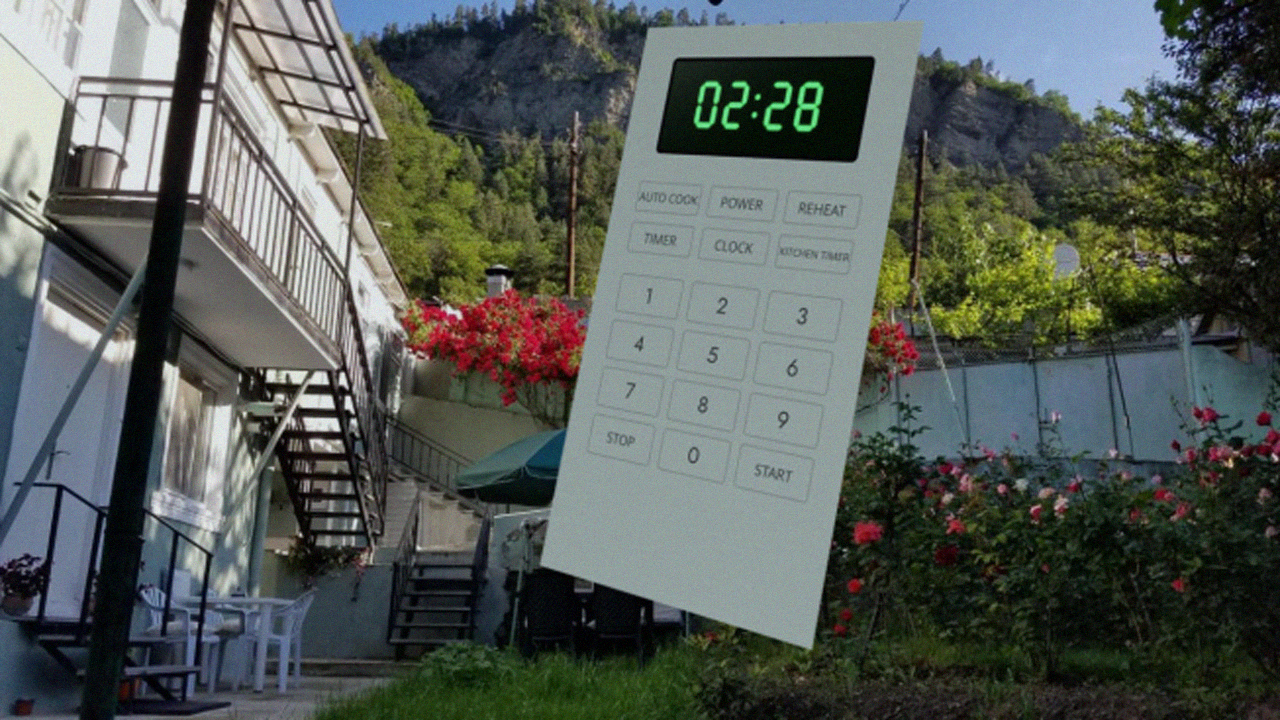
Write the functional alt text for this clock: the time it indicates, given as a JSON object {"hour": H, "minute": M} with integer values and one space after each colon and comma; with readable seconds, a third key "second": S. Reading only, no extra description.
{"hour": 2, "minute": 28}
